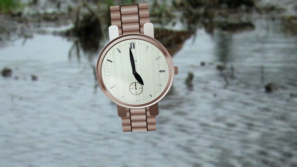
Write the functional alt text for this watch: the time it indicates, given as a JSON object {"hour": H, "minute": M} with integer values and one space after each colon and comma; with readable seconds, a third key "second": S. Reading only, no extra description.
{"hour": 4, "minute": 59}
